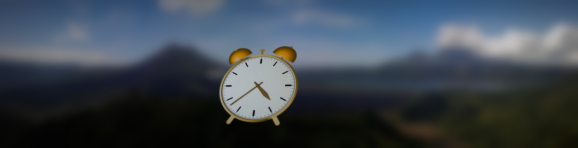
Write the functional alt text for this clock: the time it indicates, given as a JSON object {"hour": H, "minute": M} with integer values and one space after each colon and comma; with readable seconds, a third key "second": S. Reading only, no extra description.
{"hour": 4, "minute": 38}
